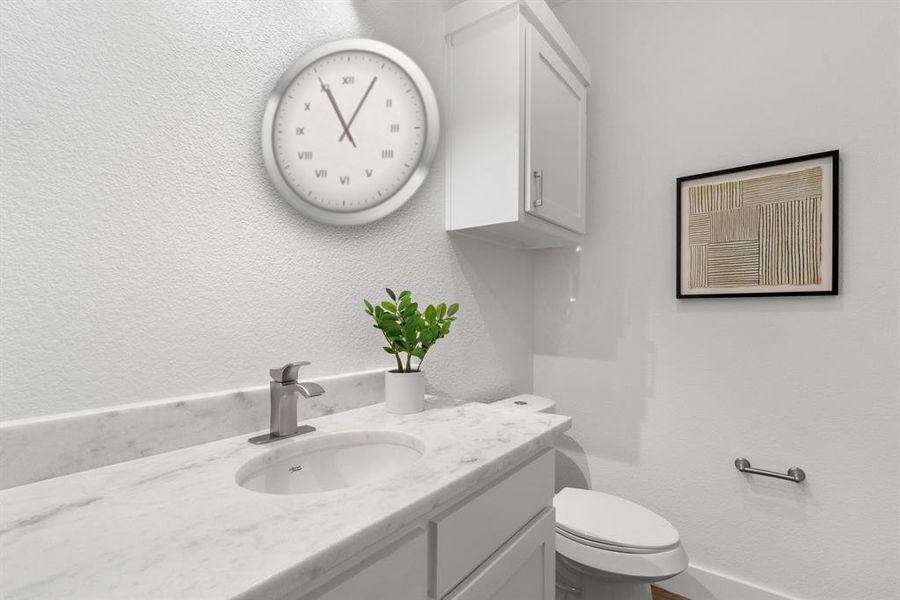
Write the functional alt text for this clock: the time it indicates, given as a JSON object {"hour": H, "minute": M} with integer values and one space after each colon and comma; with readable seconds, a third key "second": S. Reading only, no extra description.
{"hour": 11, "minute": 4, "second": 55}
